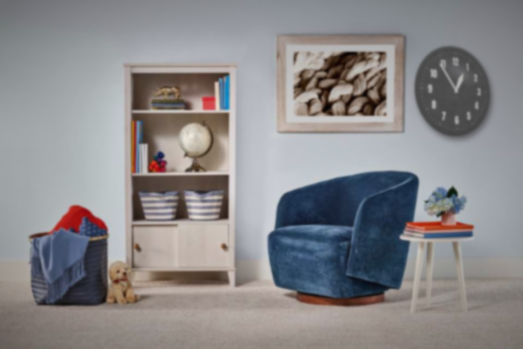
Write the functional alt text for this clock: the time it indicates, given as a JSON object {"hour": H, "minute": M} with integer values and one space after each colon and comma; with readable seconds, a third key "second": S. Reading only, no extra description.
{"hour": 12, "minute": 54}
